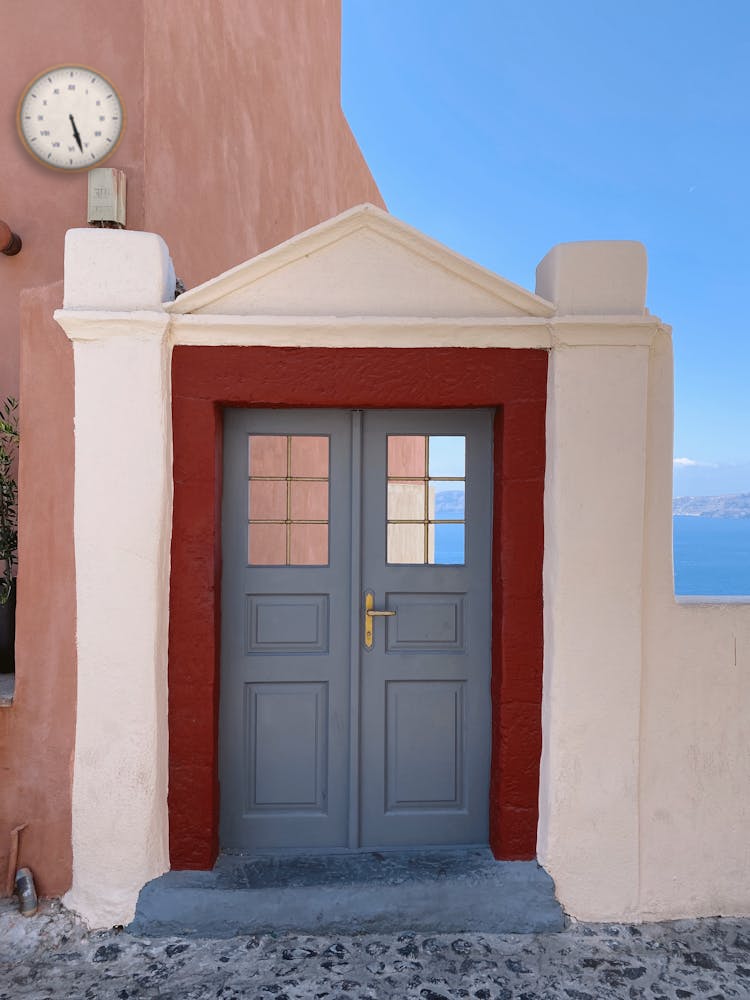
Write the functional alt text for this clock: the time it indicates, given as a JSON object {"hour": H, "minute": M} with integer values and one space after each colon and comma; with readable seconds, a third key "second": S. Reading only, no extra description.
{"hour": 5, "minute": 27}
